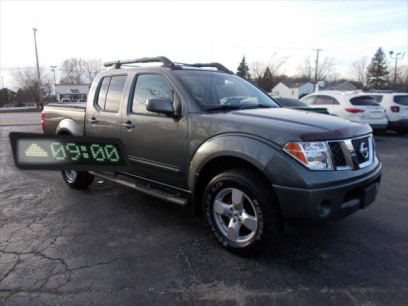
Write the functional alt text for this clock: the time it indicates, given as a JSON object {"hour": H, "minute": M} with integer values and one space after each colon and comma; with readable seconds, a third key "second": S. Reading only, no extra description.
{"hour": 9, "minute": 0}
